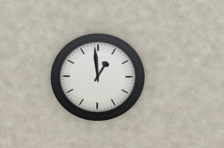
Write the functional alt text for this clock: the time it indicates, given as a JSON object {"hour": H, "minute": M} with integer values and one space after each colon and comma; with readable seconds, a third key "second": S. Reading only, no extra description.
{"hour": 12, "minute": 59}
